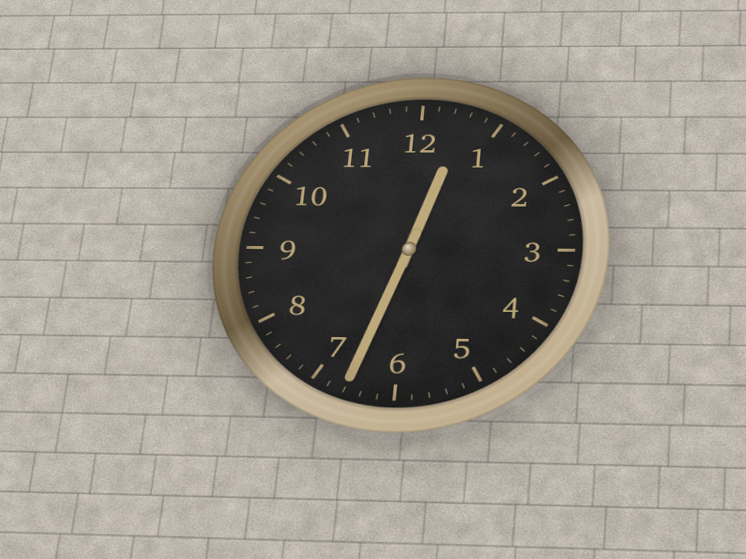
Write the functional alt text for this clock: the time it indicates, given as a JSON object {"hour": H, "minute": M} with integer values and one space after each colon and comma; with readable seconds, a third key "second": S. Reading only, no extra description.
{"hour": 12, "minute": 33}
